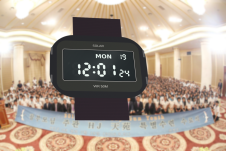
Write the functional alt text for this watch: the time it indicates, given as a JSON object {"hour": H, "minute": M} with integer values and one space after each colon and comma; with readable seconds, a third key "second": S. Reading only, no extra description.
{"hour": 12, "minute": 1, "second": 24}
